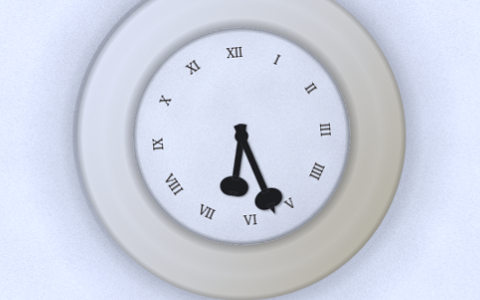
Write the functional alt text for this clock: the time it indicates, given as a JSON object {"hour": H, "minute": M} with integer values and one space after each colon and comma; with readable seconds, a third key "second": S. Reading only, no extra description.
{"hour": 6, "minute": 27}
